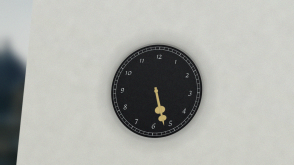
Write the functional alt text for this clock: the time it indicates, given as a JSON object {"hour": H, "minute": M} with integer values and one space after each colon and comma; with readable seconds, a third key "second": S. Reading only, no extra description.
{"hour": 5, "minute": 27}
